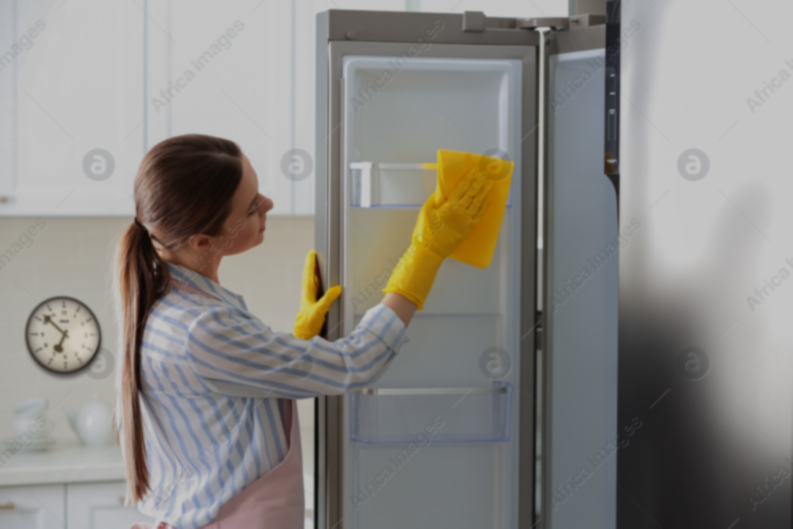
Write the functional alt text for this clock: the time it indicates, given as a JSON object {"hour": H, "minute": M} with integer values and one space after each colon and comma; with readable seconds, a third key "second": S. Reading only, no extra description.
{"hour": 6, "minute": 52}
